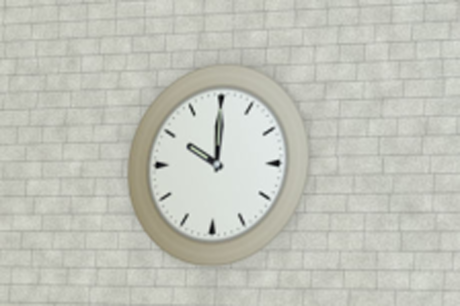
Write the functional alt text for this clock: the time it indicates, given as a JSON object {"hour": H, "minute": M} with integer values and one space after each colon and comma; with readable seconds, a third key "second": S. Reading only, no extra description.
{"hour": 10, "minute": 0}
